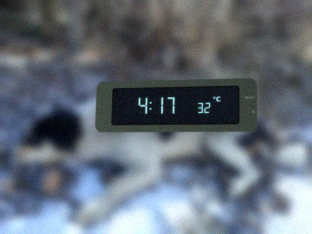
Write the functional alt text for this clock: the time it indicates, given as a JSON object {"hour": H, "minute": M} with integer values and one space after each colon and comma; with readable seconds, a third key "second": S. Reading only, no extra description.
{"hour": 4, "minute": 17}
